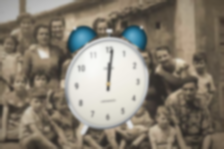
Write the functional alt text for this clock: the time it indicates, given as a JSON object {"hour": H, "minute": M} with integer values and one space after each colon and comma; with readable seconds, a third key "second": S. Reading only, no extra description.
{"hour": 12, "minute": 1}
